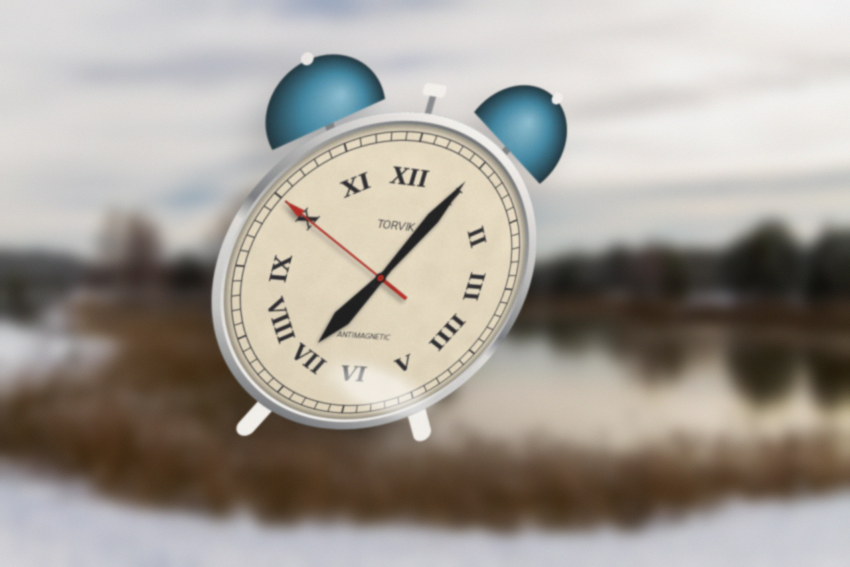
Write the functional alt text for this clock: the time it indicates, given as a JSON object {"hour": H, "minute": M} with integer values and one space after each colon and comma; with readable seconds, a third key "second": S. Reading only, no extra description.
{"hour": 7, "minute": 4, "second": 50}
